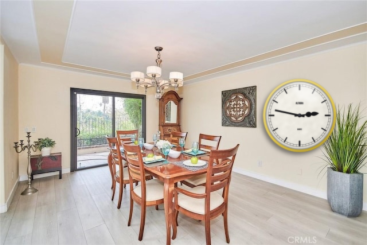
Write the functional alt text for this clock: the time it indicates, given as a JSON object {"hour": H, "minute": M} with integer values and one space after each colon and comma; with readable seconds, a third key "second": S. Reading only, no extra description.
{"hour": 2, "minute": 47}
